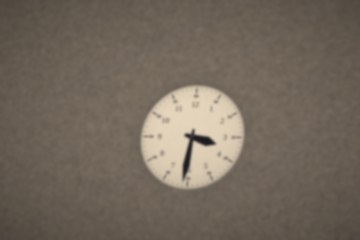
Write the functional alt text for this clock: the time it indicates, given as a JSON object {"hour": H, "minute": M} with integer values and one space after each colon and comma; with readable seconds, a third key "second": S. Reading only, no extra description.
{"hour": 3, "minute": 31}
